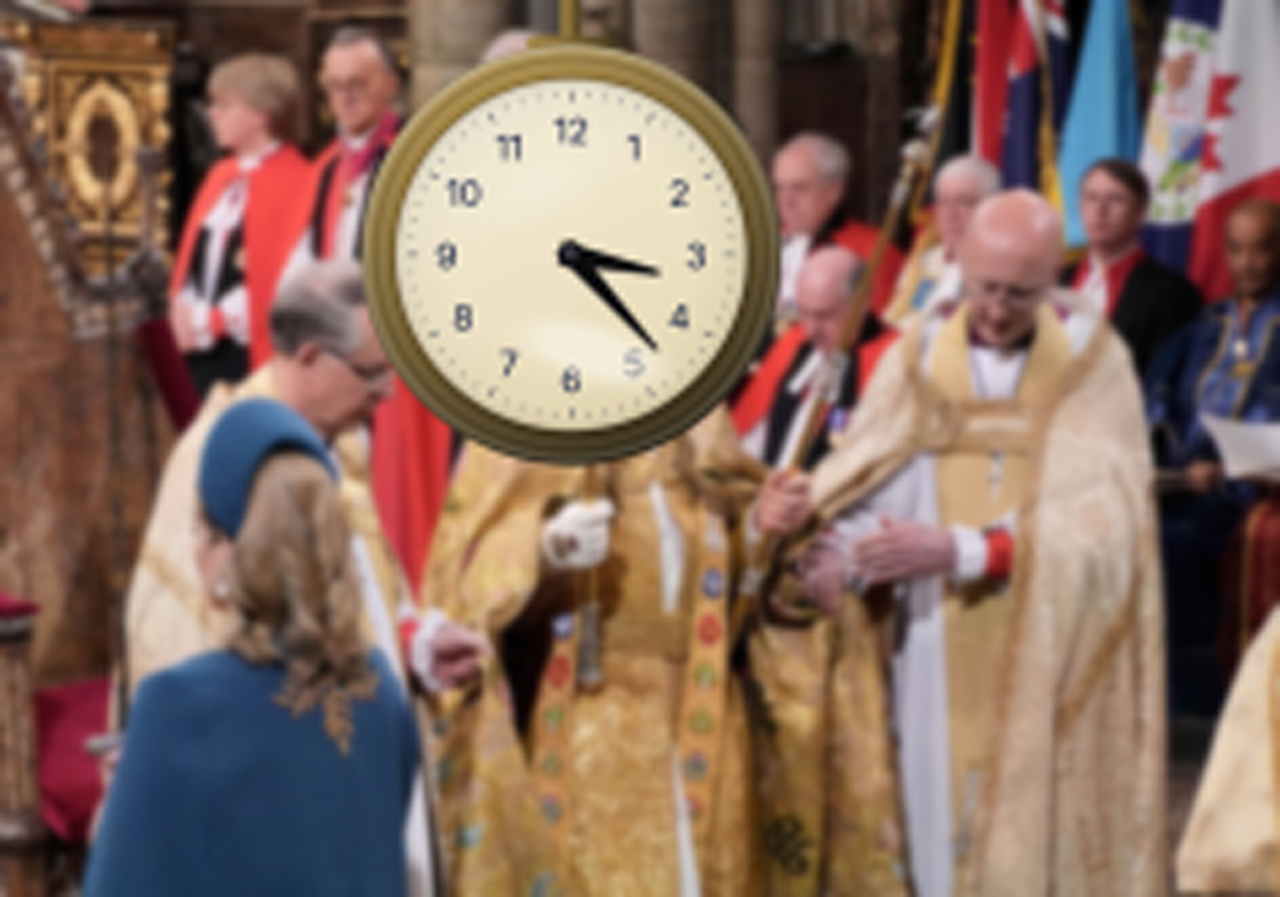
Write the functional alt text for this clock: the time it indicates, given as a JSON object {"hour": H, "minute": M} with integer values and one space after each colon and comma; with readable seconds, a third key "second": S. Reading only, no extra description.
{"hour": 3, "minute": 23}
